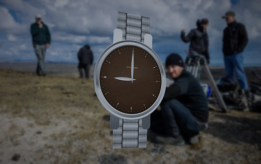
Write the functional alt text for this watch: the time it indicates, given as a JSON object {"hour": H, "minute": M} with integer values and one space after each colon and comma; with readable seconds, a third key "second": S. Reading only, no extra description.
{"hour": 9, "minute": 0}
